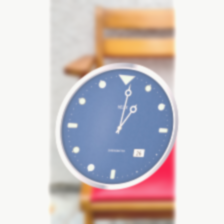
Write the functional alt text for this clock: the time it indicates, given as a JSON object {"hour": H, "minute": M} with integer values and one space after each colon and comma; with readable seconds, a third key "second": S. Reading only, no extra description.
{"hour": 1, "minute": 1}
